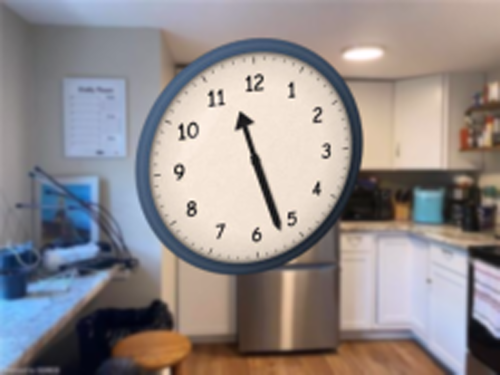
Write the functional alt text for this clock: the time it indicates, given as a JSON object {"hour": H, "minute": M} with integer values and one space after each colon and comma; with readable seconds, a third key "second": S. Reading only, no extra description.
{"hour": 11, "minute": 27}
